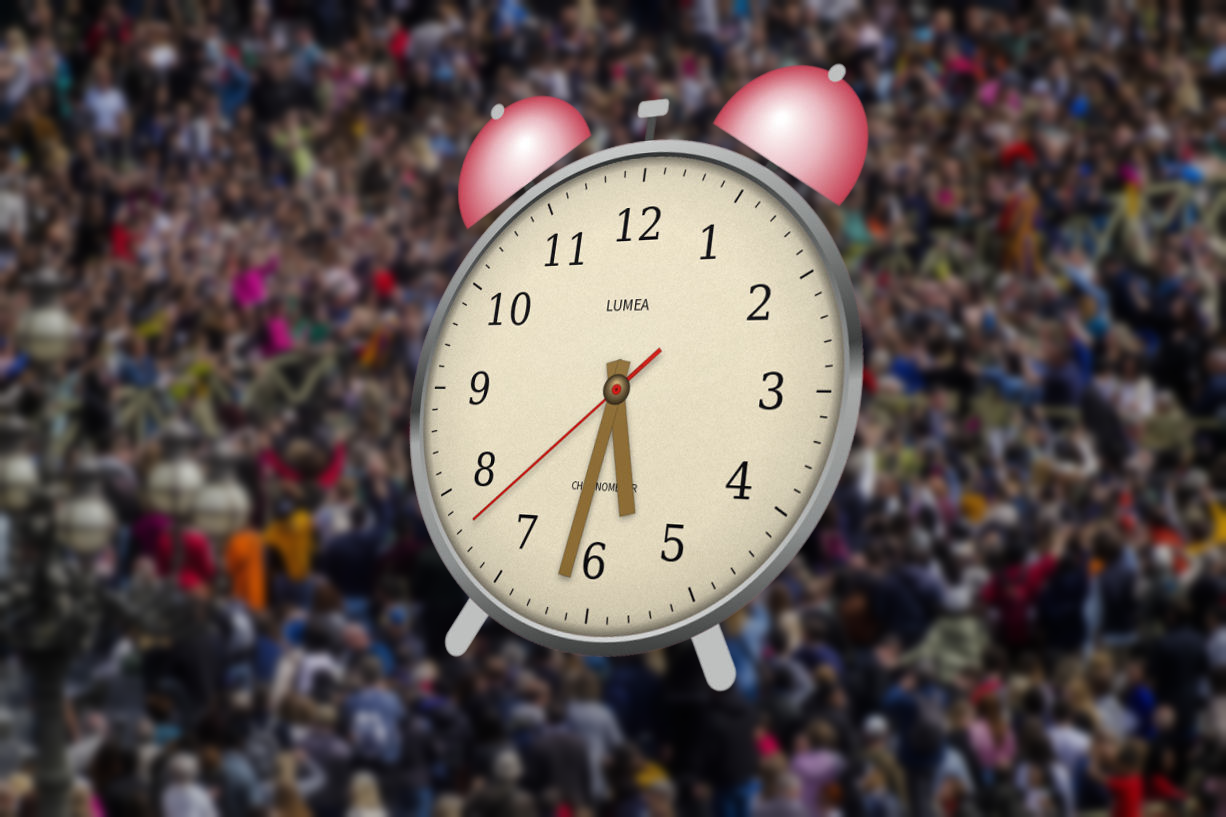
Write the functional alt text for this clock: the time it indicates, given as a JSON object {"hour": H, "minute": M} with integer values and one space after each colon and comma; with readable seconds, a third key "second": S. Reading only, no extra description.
{"hour": 5, "minute": 31, "second": 38}
